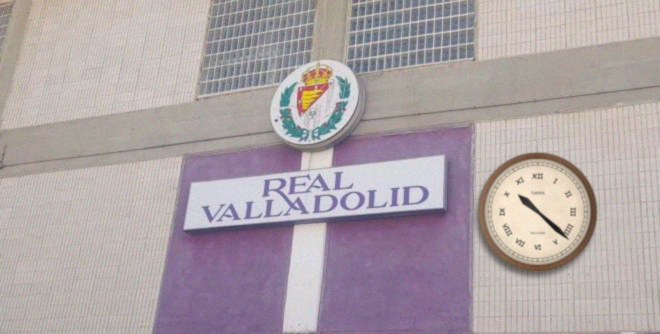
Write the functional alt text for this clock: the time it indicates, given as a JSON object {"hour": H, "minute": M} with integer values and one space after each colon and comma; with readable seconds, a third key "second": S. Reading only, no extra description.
{"hour": 10, "minute": 22}
